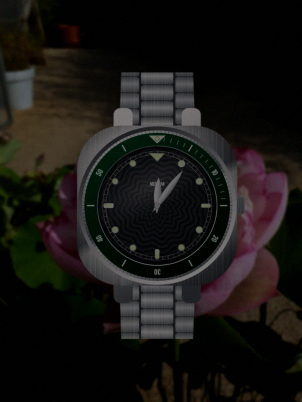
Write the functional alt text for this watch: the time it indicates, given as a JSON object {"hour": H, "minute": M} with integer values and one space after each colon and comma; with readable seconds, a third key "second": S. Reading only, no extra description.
{"hour": 12, "minute": 6}
